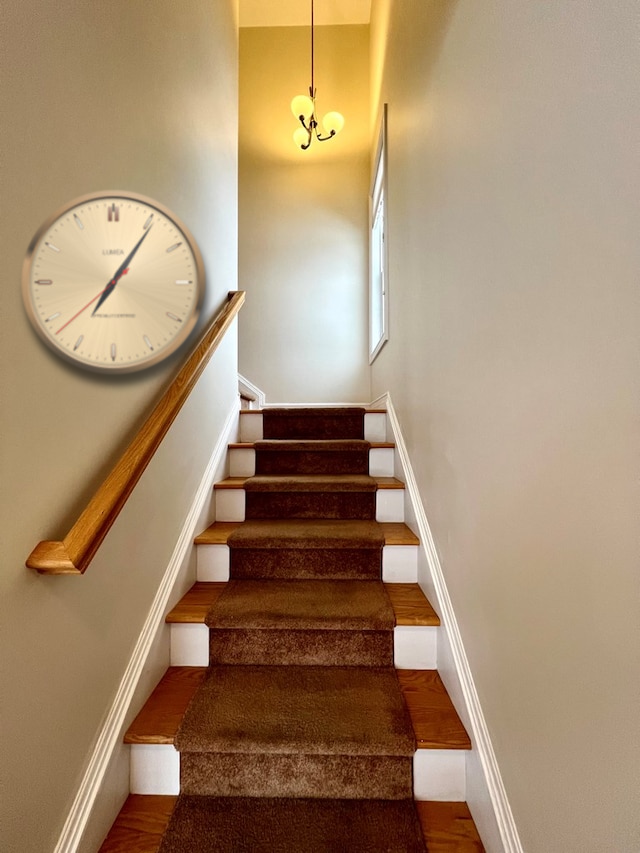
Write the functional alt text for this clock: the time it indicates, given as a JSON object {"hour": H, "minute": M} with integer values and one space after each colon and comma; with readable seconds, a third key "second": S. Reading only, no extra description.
{"hour": 7, "minute": 5, "second": 38}
